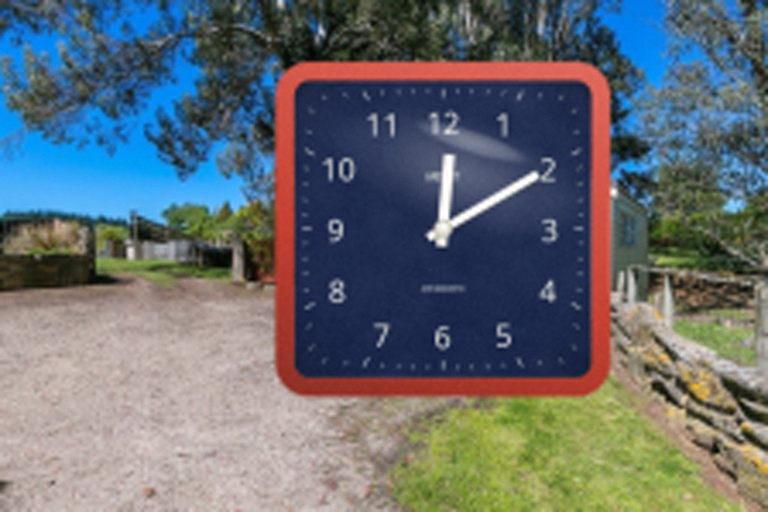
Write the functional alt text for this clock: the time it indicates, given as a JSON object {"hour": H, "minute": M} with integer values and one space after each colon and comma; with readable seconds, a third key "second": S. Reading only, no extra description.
{"hour": 12, "minute": 10}
